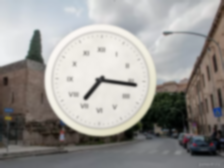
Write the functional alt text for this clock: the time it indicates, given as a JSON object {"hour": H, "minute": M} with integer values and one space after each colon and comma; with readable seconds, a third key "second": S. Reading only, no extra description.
{"hour": 7, "minute": 16}
